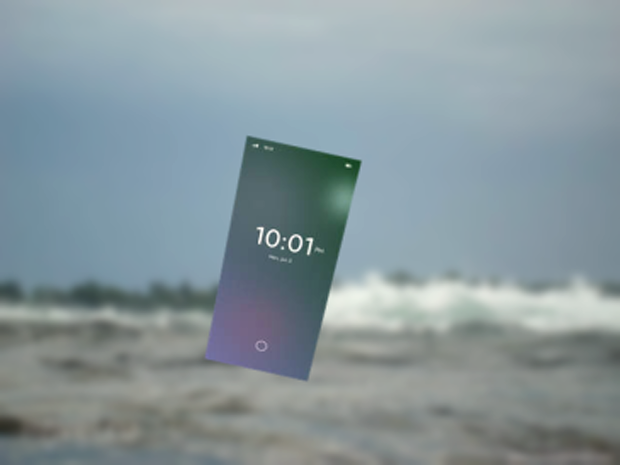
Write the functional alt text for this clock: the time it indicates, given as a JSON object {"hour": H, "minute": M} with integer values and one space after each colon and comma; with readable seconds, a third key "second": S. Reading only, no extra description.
{"hour": 10, "minute": 1}
